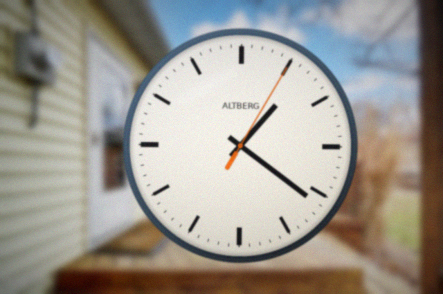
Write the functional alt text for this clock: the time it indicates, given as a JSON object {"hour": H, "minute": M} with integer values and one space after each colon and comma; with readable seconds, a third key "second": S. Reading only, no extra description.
{"hour": 1, "minute": 21, "second": 5}
